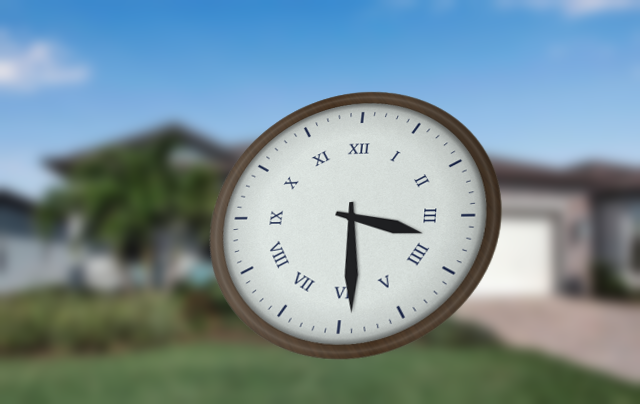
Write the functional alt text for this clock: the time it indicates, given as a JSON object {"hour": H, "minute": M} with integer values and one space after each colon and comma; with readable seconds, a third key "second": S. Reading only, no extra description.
{"hour": 3, "minute": 29}
